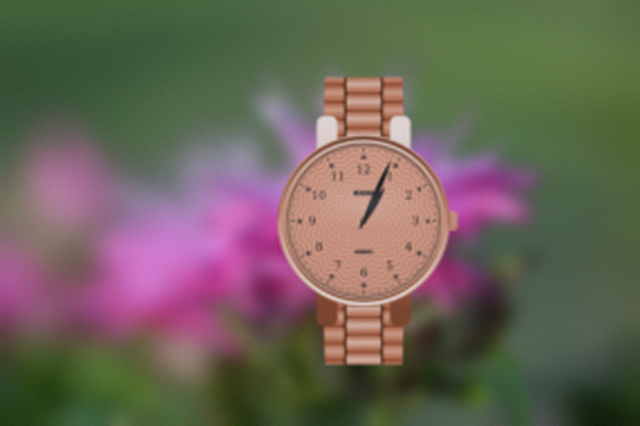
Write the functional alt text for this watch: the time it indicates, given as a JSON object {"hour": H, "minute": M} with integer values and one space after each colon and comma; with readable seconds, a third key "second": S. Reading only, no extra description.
{"hour": 1, "minute": 4}
